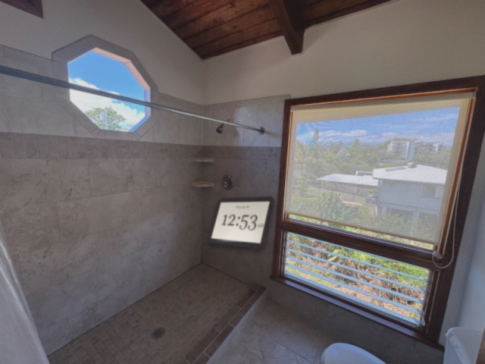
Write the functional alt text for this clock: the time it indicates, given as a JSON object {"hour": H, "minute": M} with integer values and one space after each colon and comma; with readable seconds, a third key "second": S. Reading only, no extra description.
{"hour": 12, "minute": 53}
